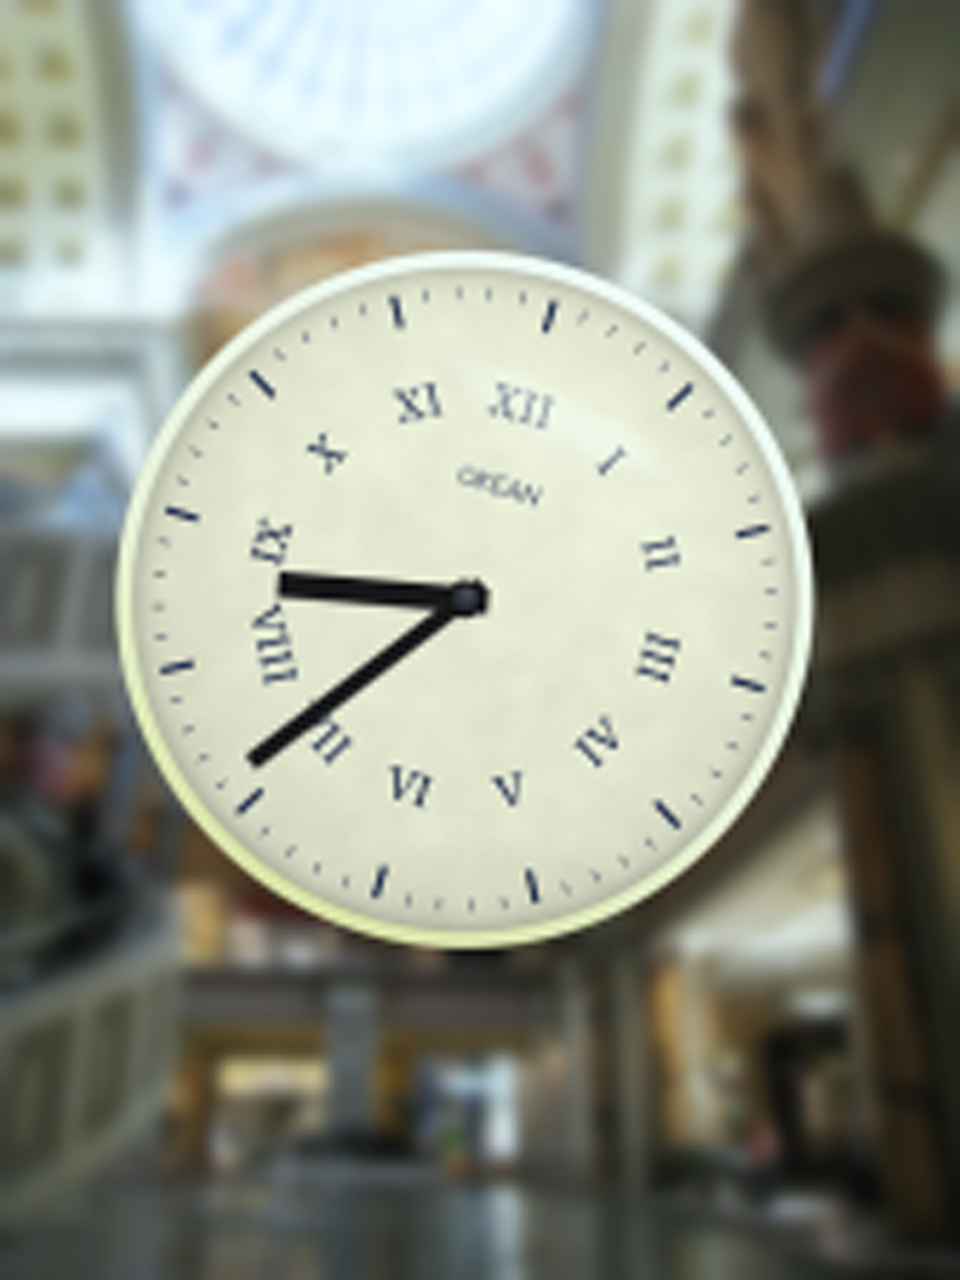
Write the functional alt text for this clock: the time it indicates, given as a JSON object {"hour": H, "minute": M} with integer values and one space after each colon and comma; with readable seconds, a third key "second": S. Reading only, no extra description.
{"hour": 8, "minute": 36}
